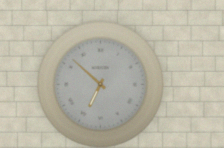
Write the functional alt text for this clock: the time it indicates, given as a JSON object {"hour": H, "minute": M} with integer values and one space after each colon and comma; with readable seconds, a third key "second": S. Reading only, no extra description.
{"hour": 6, "minute": 52}
